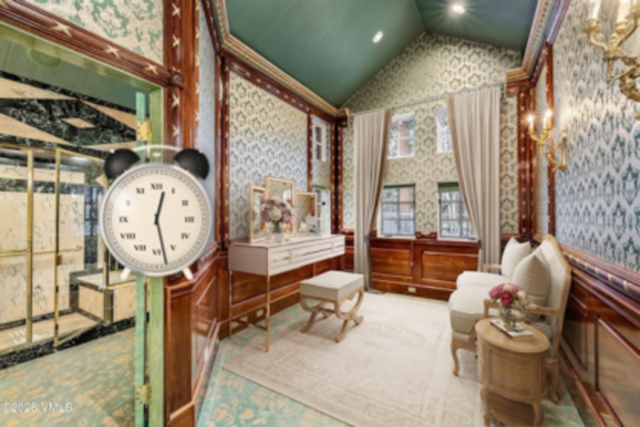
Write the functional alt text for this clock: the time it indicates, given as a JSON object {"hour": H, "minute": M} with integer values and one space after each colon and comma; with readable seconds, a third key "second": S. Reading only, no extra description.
{"hour": 12, "minute": 28}
